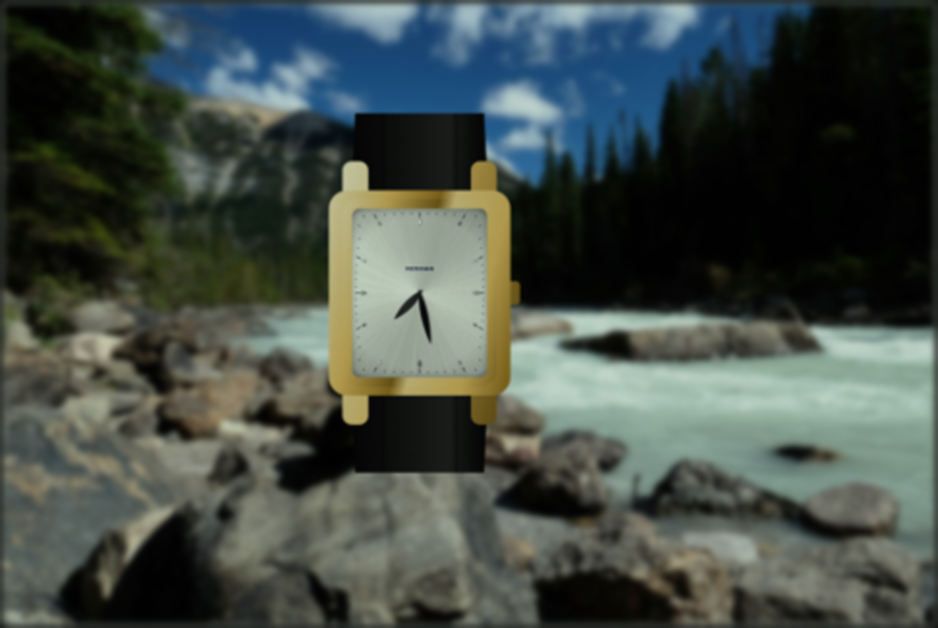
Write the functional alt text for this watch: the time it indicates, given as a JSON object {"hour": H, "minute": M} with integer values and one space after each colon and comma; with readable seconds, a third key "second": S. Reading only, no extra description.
{"hour": 7, "minute": 28}
